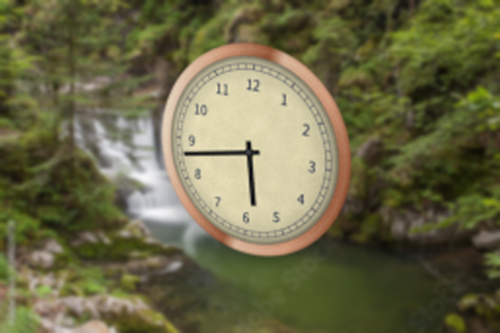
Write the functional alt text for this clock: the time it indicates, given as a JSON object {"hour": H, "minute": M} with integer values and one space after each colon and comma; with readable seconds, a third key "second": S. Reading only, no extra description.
{"hour": 5, "minute": 43}
